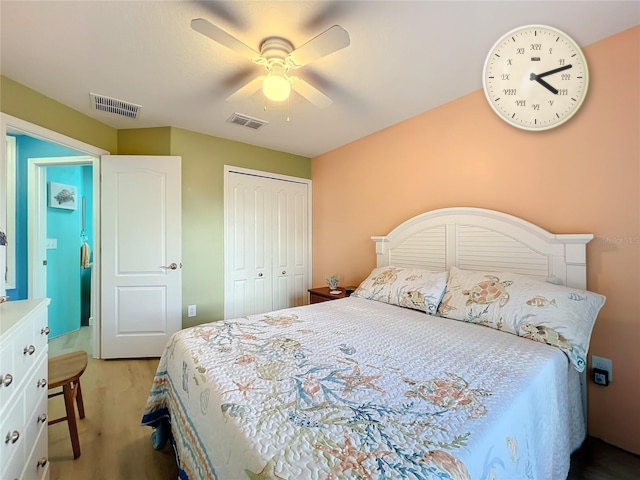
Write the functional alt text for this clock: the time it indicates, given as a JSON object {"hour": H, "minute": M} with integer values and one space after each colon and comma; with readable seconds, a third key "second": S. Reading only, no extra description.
{"hour": 4, "minute": 12}
